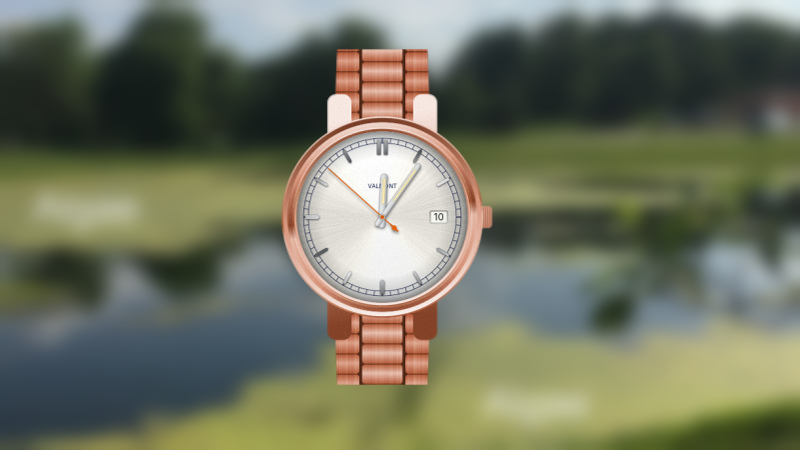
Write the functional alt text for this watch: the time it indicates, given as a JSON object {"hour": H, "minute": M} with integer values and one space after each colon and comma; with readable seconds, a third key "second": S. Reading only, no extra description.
{"hour": 12, "minute": 5, "second": 52}
